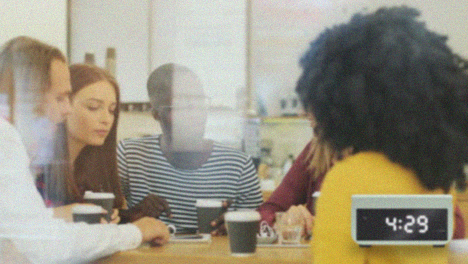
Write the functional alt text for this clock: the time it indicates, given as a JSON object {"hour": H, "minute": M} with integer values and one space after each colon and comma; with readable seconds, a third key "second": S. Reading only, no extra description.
{"hour": 4, "minute": 29}
